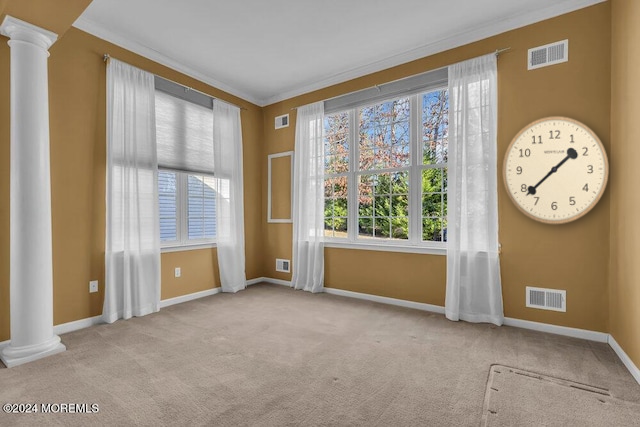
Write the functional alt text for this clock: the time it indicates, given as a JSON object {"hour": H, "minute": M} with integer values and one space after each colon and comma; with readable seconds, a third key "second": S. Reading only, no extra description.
{"hour": 1, "minute": 38}
